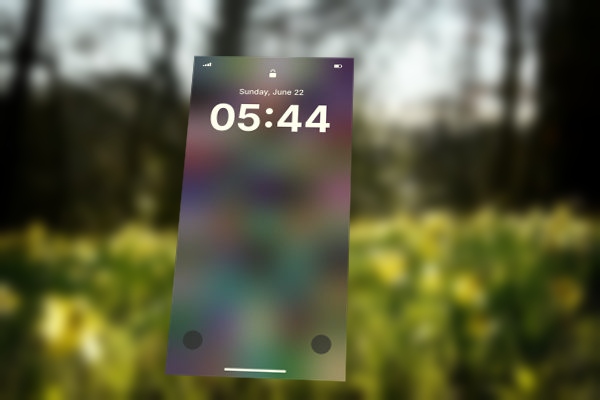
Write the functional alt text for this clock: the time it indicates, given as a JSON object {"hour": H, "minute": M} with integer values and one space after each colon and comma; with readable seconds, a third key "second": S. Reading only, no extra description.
{"hour": 5, "minute": 44}
